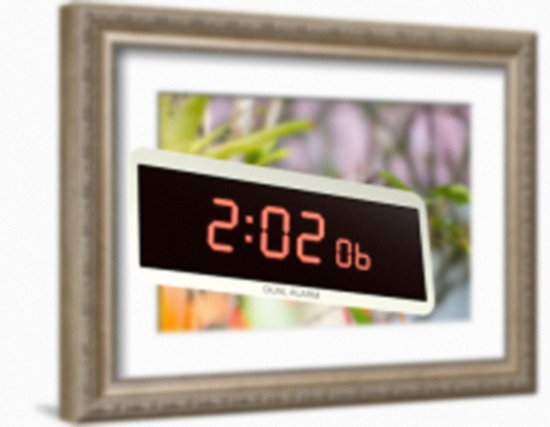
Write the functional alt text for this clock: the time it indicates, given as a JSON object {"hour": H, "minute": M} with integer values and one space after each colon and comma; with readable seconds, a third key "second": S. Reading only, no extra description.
{"hour": 2, "minute": 2, "second": 6}
